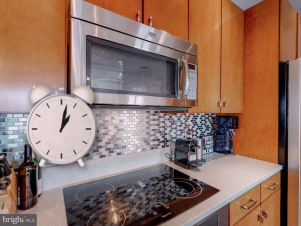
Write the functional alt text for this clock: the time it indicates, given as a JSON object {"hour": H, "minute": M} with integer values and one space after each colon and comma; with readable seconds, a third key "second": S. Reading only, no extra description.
{"hour": 1, "minute": 2}
